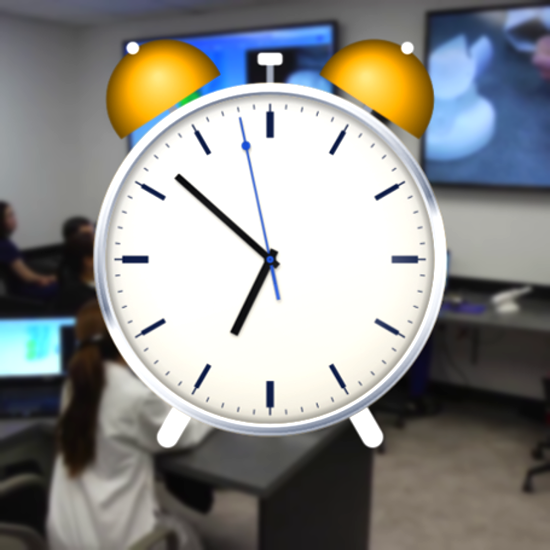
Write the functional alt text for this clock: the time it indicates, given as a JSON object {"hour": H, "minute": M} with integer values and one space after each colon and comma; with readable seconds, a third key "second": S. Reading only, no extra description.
{"hour": 6, "minute": 51, "second": 58}
